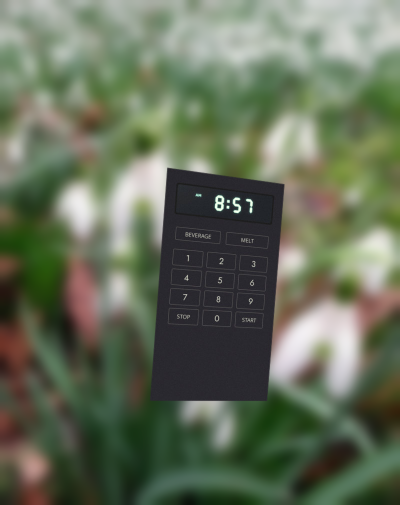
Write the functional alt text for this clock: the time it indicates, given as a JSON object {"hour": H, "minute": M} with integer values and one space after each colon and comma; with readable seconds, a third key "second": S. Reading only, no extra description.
{"hour": 8, "minute": 57}
